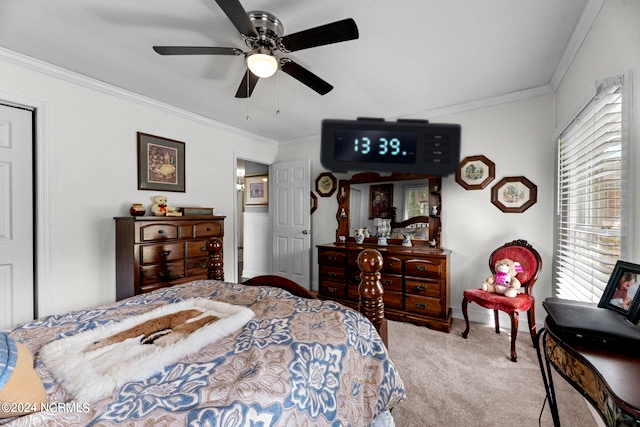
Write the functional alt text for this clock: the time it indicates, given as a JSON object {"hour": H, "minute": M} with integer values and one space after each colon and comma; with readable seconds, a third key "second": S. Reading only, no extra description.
{"hour": 13, "minute": 39}
